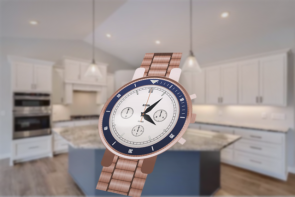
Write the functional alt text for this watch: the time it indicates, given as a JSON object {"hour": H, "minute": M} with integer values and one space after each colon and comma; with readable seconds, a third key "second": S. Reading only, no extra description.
{"hour": 4, "minute": 6}
